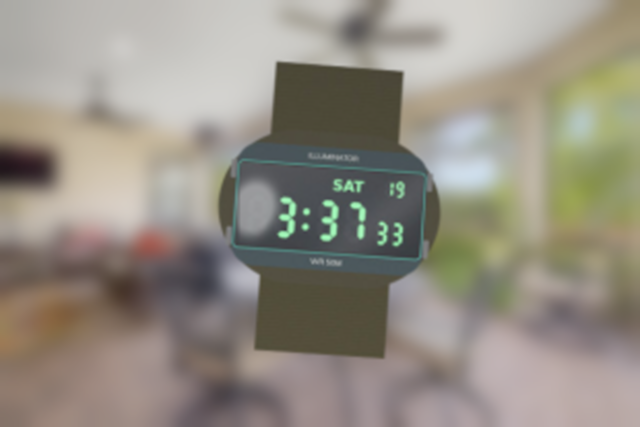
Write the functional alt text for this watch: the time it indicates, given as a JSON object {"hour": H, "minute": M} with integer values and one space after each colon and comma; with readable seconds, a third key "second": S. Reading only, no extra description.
{"hour": 3, "minute": 37, "second": 33}
